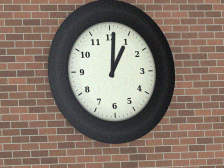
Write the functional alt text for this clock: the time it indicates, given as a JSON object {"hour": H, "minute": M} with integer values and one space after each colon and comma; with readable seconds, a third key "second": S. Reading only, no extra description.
{"hour": 1, "minute": 1}
